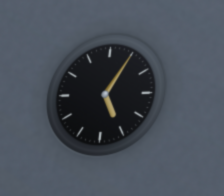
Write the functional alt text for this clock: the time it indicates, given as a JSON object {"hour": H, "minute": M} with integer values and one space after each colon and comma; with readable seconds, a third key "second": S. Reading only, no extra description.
{"hour": 5, "minute": 5}
